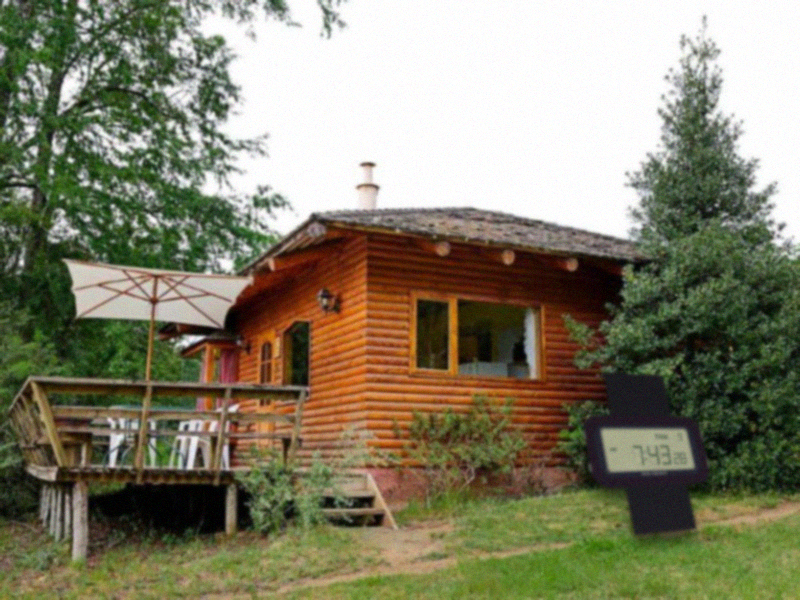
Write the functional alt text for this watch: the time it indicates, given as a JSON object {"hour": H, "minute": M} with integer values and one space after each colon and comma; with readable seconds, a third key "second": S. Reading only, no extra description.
{"hour": 7, "minute": 43}
